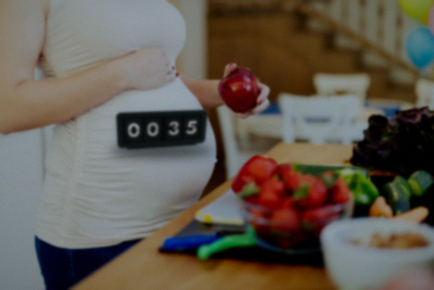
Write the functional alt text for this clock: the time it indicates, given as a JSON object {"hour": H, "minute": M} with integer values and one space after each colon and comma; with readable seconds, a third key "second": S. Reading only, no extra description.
{"hour": 0, "minute": 35}
